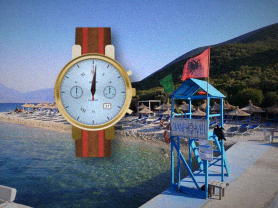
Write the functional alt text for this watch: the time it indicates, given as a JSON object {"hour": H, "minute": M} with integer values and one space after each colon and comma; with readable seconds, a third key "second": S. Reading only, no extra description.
{"hour": 12, "minute": 1}
